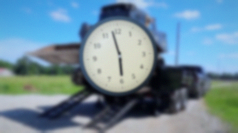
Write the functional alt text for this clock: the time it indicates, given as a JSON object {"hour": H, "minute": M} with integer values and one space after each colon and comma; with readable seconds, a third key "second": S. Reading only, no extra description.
{"hour": 5, "minute": 58}
